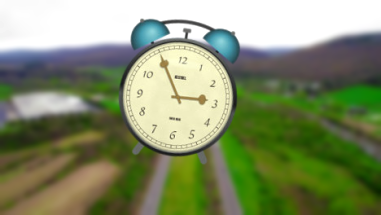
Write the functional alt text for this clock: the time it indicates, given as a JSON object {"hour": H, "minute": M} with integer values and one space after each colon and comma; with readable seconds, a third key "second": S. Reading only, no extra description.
{"hour": 2, "minute": 55}
